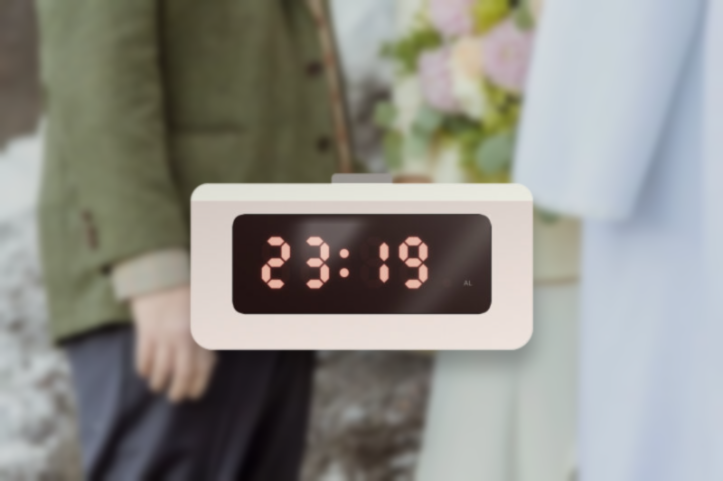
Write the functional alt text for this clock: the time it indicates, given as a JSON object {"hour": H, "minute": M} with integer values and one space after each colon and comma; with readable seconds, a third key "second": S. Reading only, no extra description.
{"hour": 23, "minute": 19}
